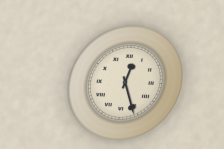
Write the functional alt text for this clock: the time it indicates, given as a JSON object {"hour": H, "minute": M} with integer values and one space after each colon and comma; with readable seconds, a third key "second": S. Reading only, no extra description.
{"hour": 12, "minute": 26}
